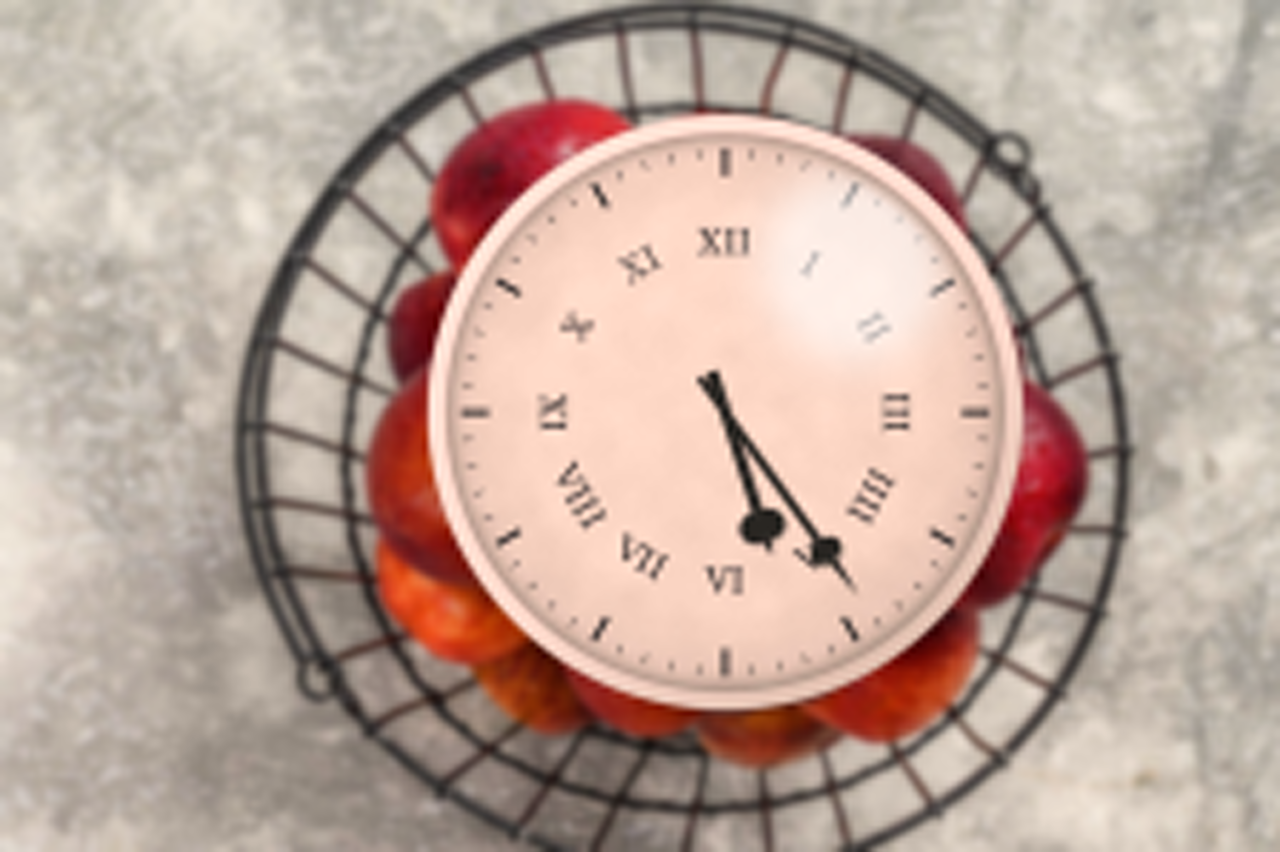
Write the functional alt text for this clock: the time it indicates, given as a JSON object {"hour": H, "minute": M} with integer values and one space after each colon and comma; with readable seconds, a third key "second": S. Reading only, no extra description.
{"hour": 5, "minute": 24}
